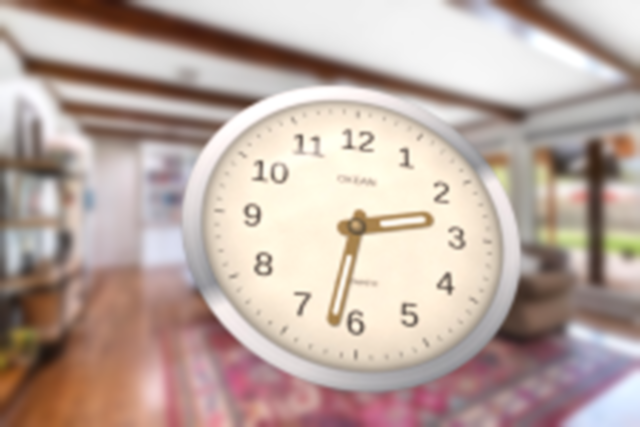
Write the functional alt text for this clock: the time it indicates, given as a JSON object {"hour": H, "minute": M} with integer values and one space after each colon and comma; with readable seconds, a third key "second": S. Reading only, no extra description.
{"hour": 2, "minute": 32}
